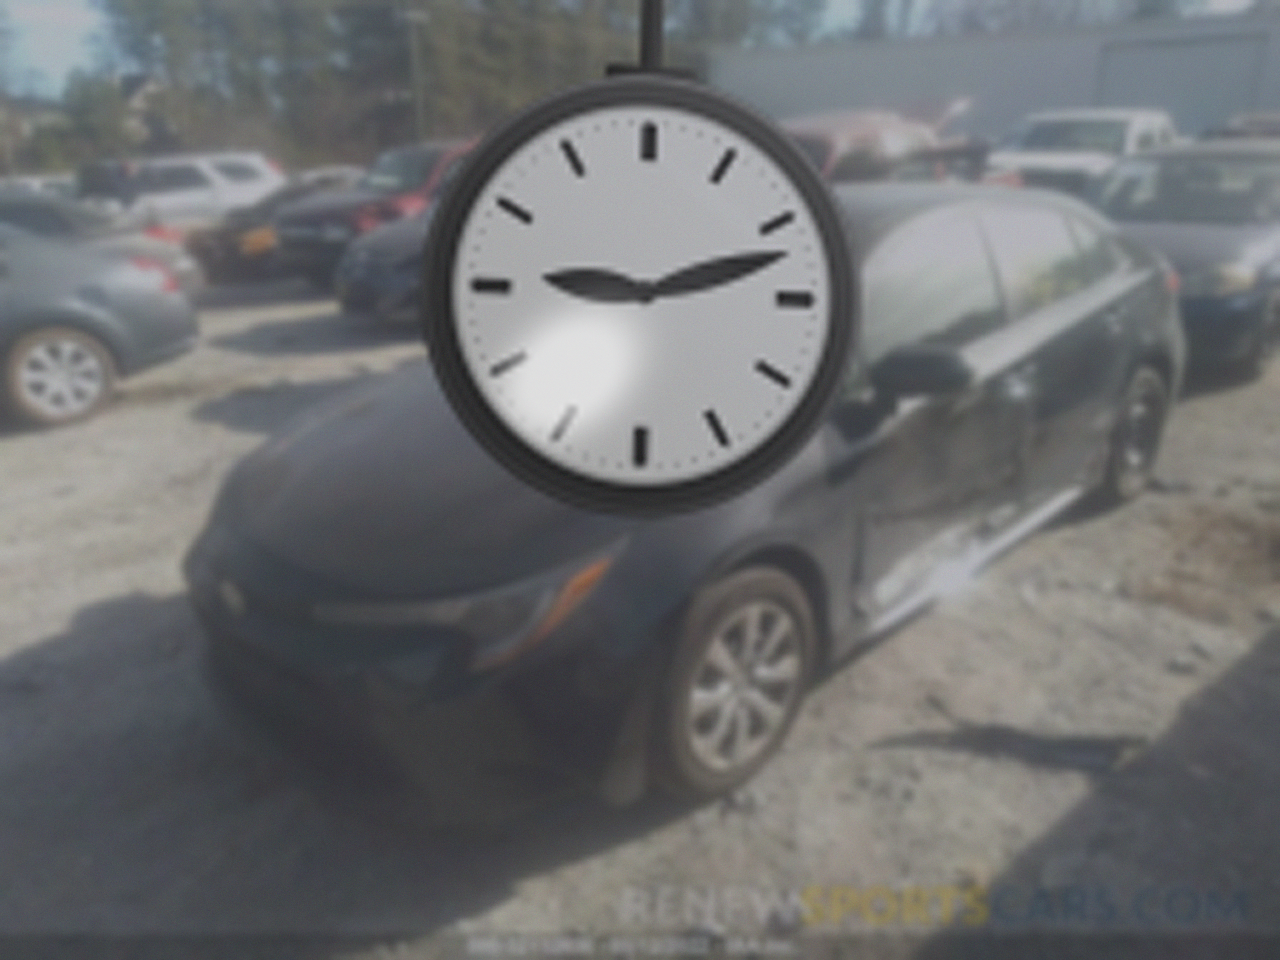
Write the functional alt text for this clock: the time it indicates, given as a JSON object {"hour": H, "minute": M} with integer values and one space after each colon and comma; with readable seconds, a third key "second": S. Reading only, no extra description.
{"hour": 9, "minute": 12}
